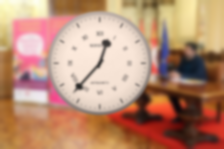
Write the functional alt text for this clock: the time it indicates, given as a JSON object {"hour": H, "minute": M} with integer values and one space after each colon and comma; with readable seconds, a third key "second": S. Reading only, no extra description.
{"hour": 12, "minute": 37}
